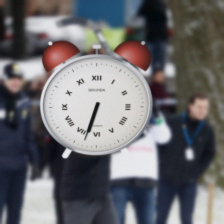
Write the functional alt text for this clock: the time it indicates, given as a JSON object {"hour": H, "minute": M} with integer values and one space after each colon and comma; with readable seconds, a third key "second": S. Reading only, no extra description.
{"hour": 6, "minute": 33}
